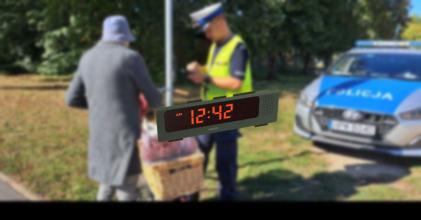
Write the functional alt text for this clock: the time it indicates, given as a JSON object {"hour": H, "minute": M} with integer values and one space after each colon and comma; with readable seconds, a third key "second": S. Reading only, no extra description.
{"hour": 12, "minute": 42}
